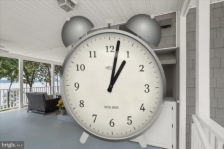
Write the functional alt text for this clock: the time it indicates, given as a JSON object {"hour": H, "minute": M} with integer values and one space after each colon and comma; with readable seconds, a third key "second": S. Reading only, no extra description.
{"hour": 1, "minute": 2}
